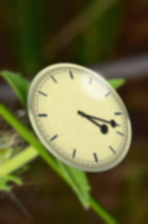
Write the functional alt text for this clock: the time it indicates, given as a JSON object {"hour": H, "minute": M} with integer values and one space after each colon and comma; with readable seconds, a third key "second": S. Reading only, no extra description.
{"hour": 4, "minute": 18}
